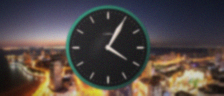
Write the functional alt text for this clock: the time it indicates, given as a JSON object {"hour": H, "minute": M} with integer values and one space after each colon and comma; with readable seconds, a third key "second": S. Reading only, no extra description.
{"hour": 4, "minute": 5}
